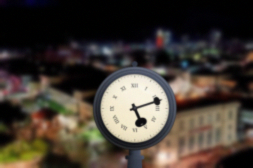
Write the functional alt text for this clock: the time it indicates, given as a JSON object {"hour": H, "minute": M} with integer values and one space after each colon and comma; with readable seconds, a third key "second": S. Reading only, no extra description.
{"hour": 5, "minute": 12}
